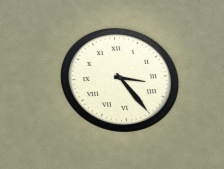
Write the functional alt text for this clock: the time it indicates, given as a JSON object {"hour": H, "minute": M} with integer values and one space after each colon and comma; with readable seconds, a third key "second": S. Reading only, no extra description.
{"hour": 3, "minute": 25}
